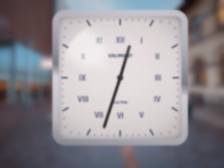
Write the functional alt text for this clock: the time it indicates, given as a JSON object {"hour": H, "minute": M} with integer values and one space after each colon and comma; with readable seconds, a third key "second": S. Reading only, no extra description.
{"hour": 12, "minute": 33}
